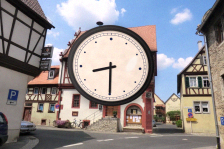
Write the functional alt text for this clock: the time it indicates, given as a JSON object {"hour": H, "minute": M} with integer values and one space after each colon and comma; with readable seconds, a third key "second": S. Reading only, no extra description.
{"hour": 8, "minute": 30}
